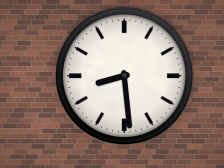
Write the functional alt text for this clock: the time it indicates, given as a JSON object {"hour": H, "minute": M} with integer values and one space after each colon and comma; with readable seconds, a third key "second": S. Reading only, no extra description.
{"hour": 8, "minute": 29}
